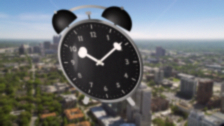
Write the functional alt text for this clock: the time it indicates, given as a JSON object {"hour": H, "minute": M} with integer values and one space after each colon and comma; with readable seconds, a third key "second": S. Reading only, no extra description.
{"hour": 10, "minute": 9}
